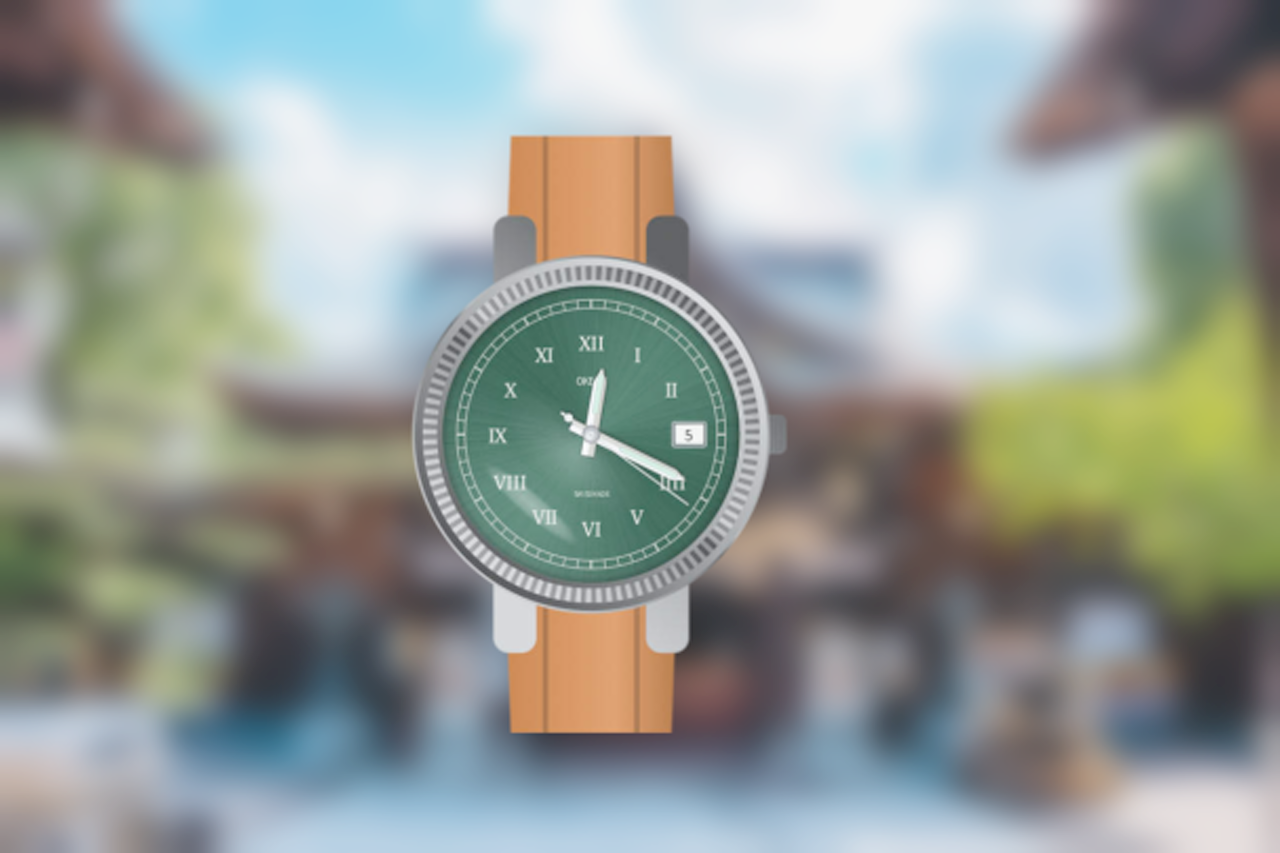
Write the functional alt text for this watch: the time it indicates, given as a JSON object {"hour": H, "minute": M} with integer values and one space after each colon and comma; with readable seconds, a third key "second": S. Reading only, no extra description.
{"hour": 12, "minute": 19, "second": 21}
